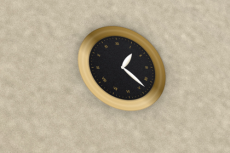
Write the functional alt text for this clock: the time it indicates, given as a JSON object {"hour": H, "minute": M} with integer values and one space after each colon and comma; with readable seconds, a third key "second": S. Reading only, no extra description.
{"hour": 1, "minute": 23}
